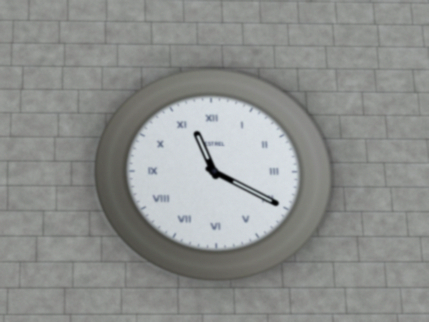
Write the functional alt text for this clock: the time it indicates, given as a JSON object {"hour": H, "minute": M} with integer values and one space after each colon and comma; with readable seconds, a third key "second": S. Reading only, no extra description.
{"hour": 11, "minute": 20}
